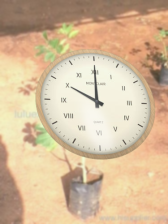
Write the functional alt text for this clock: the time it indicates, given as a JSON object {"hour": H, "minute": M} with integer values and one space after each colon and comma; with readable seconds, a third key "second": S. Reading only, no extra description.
{"hour": 10, "minute": 0}
